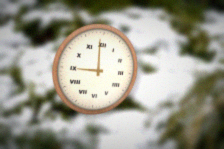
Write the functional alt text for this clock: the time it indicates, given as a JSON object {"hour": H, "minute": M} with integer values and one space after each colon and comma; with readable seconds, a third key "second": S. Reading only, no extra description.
{"hour": 8, "minute": 59}
